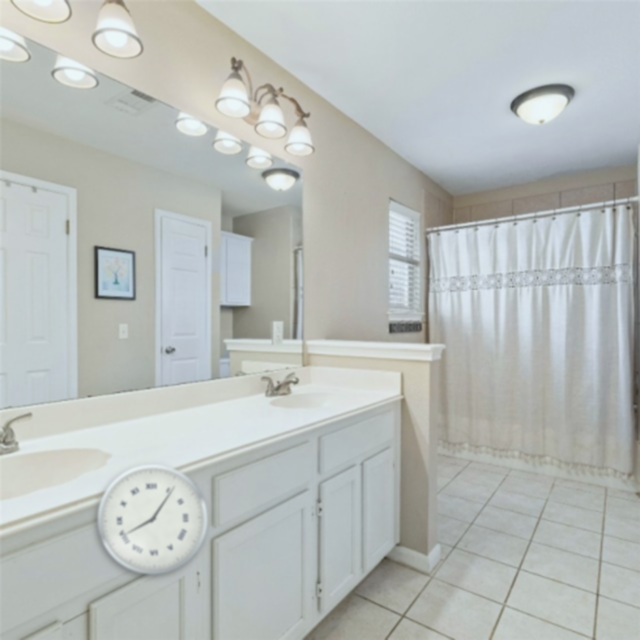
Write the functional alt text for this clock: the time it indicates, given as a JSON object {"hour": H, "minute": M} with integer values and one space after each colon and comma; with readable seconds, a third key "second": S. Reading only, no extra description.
{"hour": 8, "minute": 6}
